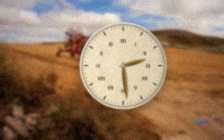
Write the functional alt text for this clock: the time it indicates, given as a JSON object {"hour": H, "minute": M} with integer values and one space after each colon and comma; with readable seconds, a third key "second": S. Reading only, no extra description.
{"hour": 2, "minute": 29}
